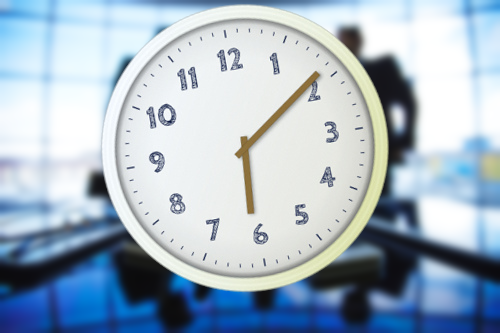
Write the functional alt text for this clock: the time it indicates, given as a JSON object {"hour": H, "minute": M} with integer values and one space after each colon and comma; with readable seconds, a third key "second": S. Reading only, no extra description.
{"hour": 6, "minute": 9}
